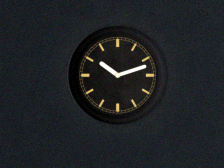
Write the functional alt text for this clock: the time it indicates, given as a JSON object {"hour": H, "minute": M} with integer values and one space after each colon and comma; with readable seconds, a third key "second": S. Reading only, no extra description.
{"hour": 10, "minute": 12}
